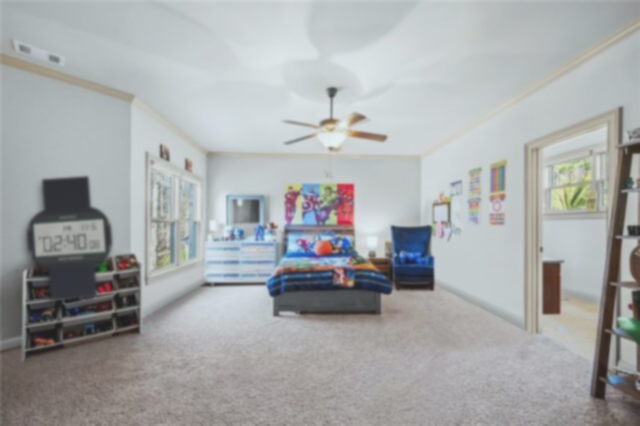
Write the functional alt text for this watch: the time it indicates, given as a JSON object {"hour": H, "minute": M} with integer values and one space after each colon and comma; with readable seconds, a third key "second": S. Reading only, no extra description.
{"hour": 2, "minute": 40}
